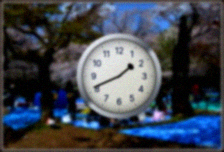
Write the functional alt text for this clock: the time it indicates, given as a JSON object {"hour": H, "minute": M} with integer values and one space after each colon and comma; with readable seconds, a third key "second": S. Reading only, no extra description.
{"hour": 1, "minute": 41}
